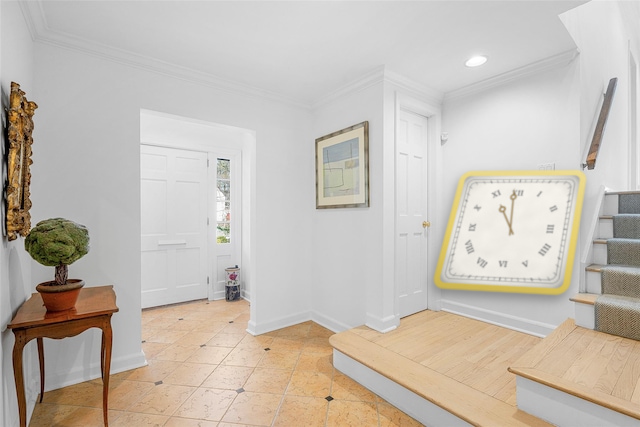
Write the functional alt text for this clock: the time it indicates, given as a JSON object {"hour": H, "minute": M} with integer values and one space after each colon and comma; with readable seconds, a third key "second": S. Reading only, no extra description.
{"hour": 10, "minute": 59}
